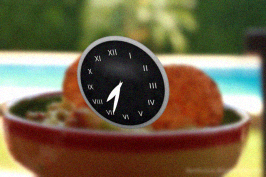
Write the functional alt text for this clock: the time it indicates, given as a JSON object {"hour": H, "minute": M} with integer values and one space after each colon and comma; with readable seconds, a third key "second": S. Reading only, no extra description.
{"hour": 7, "minute": 34}
